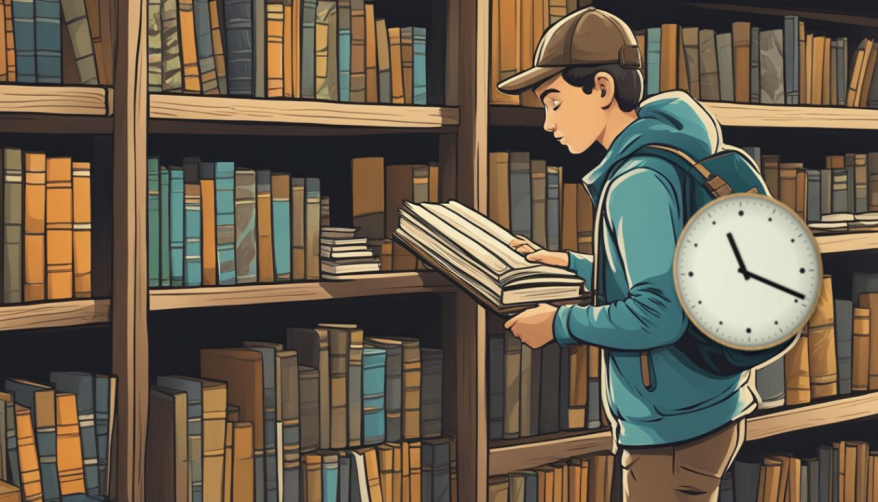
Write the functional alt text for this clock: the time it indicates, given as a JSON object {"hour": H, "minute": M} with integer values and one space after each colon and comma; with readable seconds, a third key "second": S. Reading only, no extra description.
{"hour": 11, "minute": 19}
